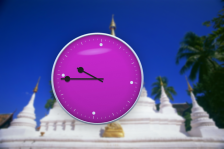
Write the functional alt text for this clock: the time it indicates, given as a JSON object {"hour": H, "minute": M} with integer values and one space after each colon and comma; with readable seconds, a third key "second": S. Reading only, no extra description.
{"hour": 9, "minute": 44}
